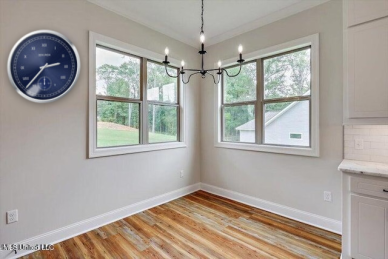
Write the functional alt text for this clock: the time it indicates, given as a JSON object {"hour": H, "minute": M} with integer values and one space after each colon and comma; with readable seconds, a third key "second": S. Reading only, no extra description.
{"hour": 2, "minute": 37}
